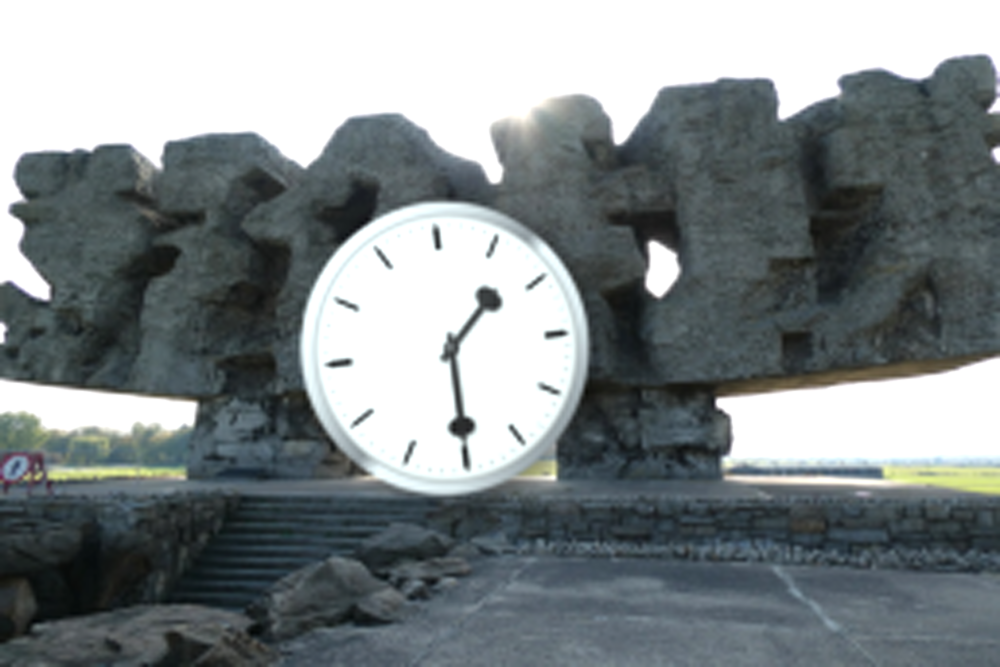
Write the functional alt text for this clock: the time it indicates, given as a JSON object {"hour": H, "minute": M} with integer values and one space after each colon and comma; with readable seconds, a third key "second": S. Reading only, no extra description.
{"hour": 1, "minute": 30}
